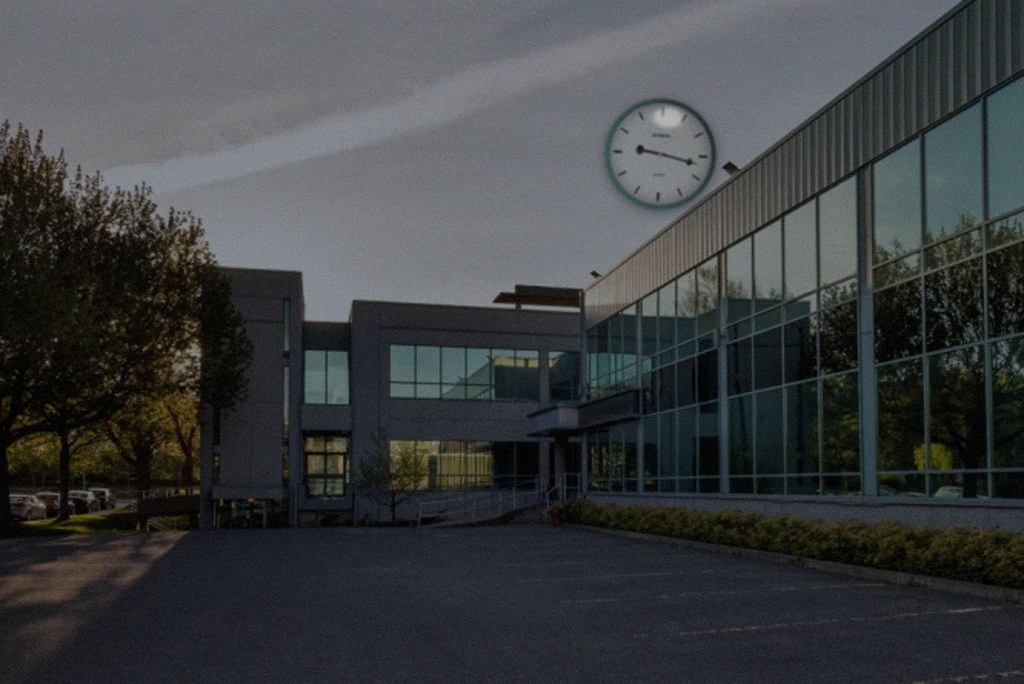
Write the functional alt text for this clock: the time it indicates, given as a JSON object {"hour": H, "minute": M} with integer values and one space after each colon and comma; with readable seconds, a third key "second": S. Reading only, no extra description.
{"hour": 9, "minute": 17}
